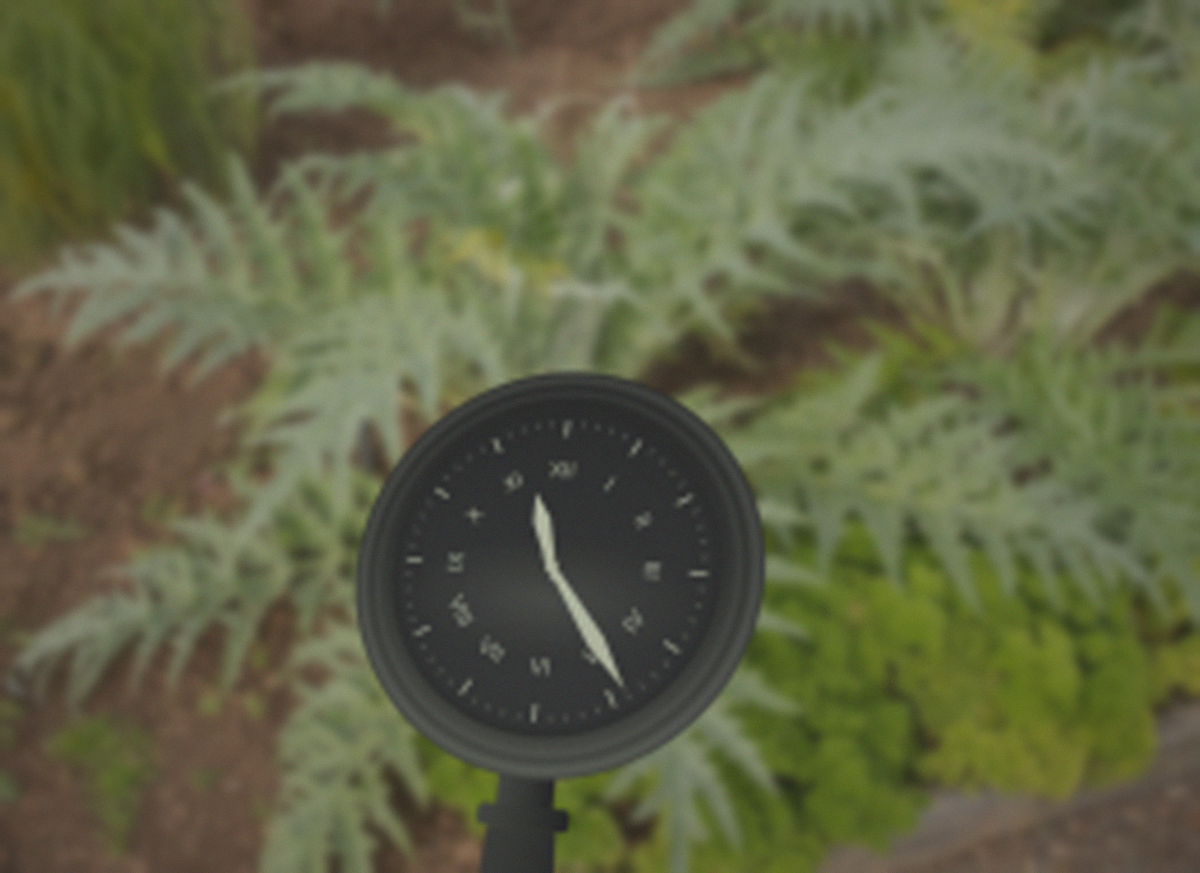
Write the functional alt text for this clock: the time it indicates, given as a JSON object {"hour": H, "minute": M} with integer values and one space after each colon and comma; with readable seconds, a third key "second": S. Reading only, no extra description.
{"hour": 11, "minute": 24}
